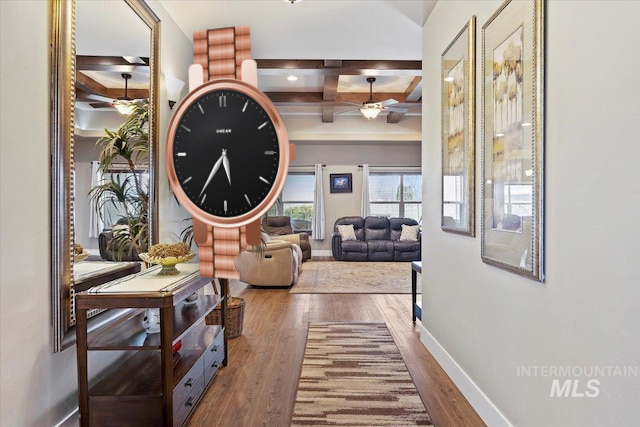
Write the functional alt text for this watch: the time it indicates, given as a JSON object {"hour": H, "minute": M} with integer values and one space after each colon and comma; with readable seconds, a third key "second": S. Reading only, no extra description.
{"hour": 5, "minute": 36}
